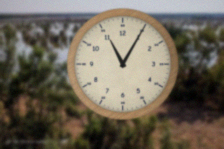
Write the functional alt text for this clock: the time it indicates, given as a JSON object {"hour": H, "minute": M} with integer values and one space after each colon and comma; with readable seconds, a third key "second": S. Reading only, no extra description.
{"hour": 11, "minute": 5}
